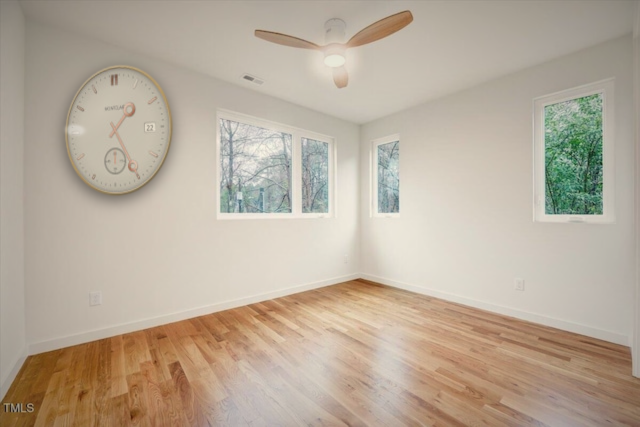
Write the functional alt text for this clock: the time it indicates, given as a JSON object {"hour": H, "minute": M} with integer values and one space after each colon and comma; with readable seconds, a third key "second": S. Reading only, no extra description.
{"hour": 1, "minute": 25}
